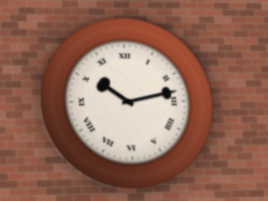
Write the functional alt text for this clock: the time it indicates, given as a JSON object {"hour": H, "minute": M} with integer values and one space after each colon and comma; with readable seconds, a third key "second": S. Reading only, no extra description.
{"hour": 10, "minute": 13}
